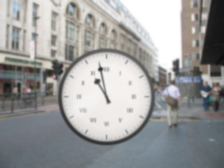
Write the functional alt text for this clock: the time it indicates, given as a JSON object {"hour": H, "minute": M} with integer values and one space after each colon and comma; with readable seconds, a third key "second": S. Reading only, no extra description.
{"hour": 10, "minute": 58}
